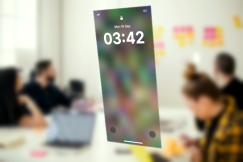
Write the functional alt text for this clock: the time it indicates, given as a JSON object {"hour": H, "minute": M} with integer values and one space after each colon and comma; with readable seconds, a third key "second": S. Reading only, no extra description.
{"hour": 3, "minute": 42}
